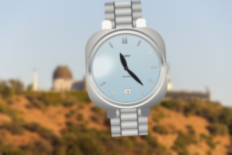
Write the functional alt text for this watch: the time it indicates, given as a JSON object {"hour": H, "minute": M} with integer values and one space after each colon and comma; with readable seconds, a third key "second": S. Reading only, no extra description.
{"hour": 11, "minute": 23}
